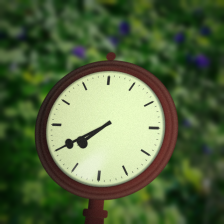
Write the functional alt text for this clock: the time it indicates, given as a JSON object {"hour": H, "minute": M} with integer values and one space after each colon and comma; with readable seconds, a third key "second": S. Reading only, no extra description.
{"hour": 7, "minute": 40}
